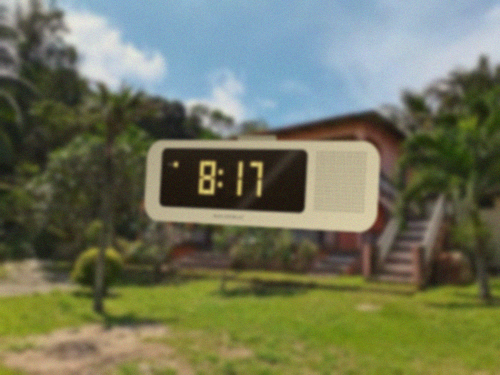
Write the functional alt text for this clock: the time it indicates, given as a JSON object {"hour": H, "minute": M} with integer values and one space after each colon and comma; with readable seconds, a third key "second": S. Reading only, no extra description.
{"hour": 8, "minute": 17}
